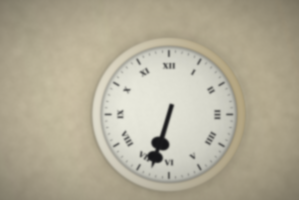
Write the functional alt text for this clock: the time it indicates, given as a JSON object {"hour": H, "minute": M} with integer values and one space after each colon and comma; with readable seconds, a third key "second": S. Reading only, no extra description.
{"hour": 6, "minute": 33}
